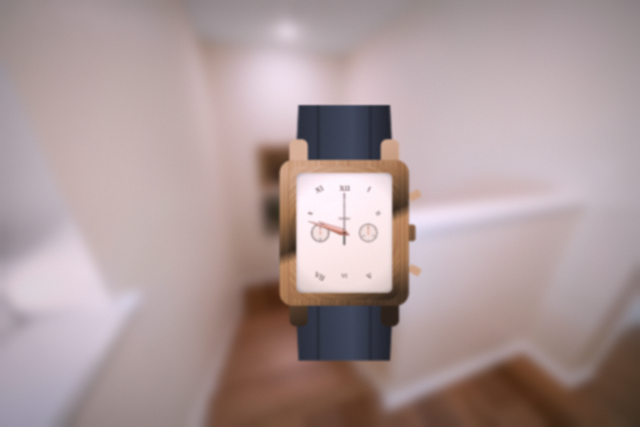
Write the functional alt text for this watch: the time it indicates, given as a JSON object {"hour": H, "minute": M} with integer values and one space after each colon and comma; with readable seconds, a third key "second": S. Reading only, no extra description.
{"hour": 9, "minute": 48}
